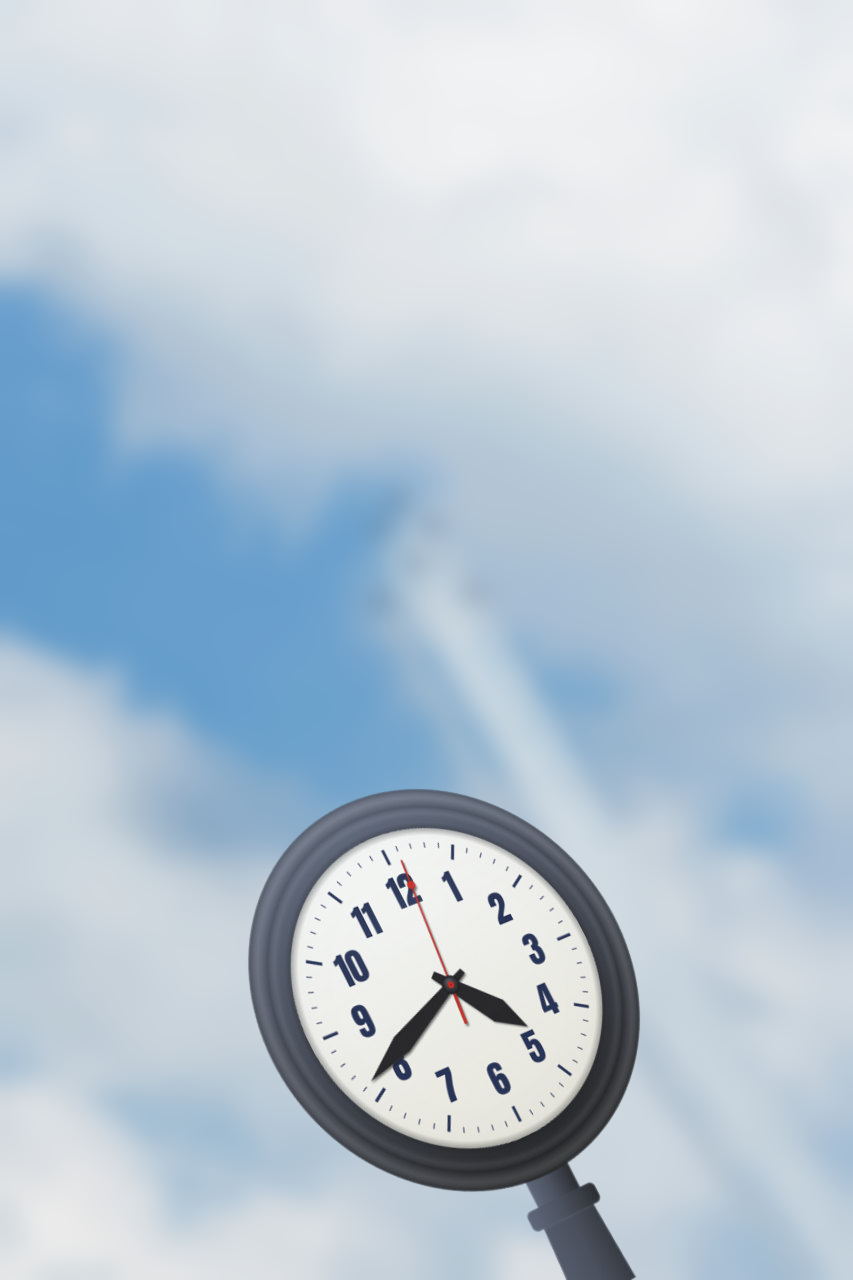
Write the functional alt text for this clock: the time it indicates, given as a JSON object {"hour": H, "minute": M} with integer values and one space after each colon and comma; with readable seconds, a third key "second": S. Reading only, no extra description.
{"hour": 4, "minute": 41, "second": 1}
